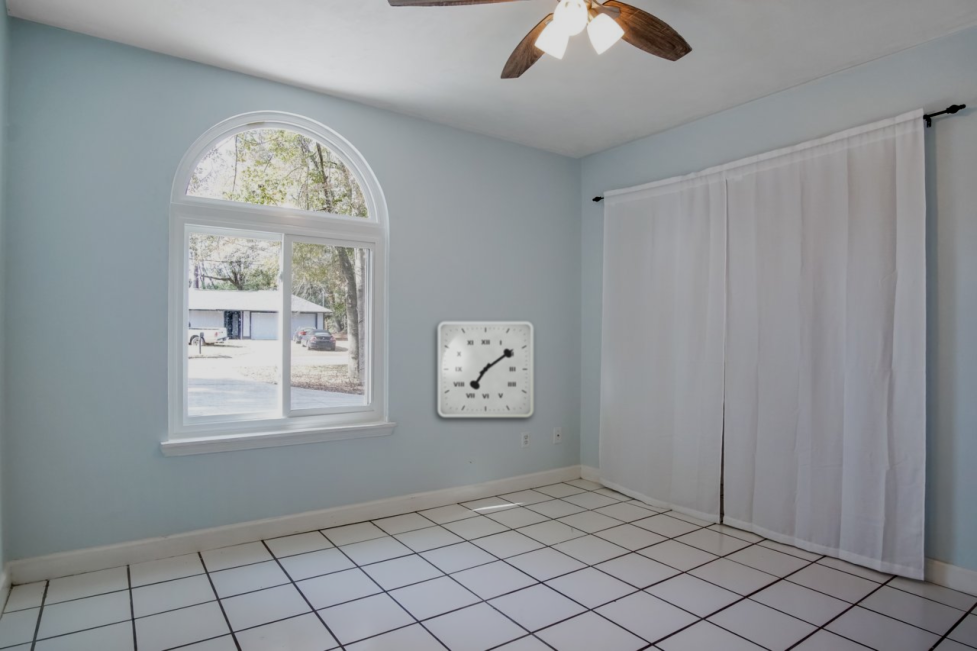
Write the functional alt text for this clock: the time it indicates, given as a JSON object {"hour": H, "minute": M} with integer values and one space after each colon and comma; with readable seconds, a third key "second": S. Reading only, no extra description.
{"hour": 7, "minute": 9}
